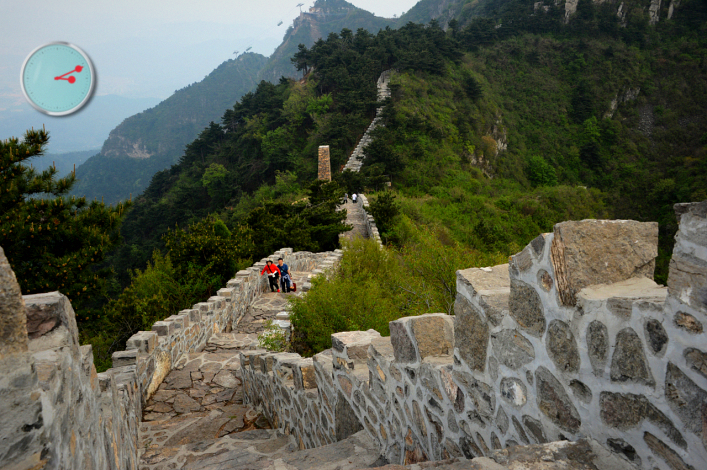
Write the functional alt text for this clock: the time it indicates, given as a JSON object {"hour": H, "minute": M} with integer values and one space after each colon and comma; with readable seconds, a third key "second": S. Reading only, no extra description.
{"hour": 3, "minute": 11}
